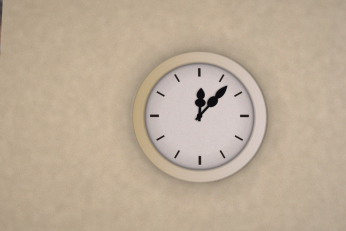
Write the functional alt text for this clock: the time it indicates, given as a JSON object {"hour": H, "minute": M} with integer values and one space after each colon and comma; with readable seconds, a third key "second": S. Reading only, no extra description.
{"hour": 12, "minute": 7}
